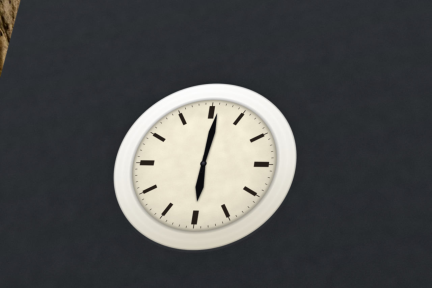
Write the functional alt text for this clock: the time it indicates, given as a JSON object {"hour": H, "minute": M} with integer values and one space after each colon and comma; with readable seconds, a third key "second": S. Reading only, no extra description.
{"hour": 6, "minute": 1}
